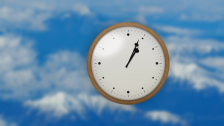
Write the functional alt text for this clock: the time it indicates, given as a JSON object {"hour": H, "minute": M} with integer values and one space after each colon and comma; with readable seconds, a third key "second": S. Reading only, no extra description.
{"hour": 1, "minute": 4}
